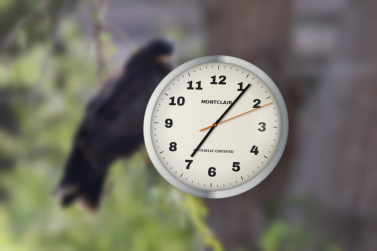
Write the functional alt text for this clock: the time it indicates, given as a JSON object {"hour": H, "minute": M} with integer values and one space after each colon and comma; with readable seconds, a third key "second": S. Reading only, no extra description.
{"hour": 7, "minute": 6, "second": 11}
